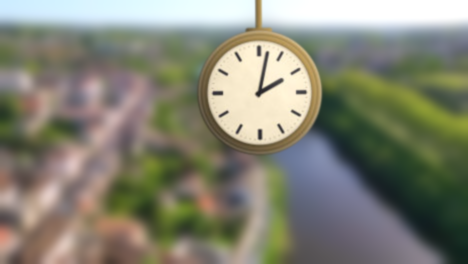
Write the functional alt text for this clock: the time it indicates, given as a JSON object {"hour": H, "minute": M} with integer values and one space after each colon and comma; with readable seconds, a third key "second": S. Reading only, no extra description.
{"hour": 2, "minute": 2}
